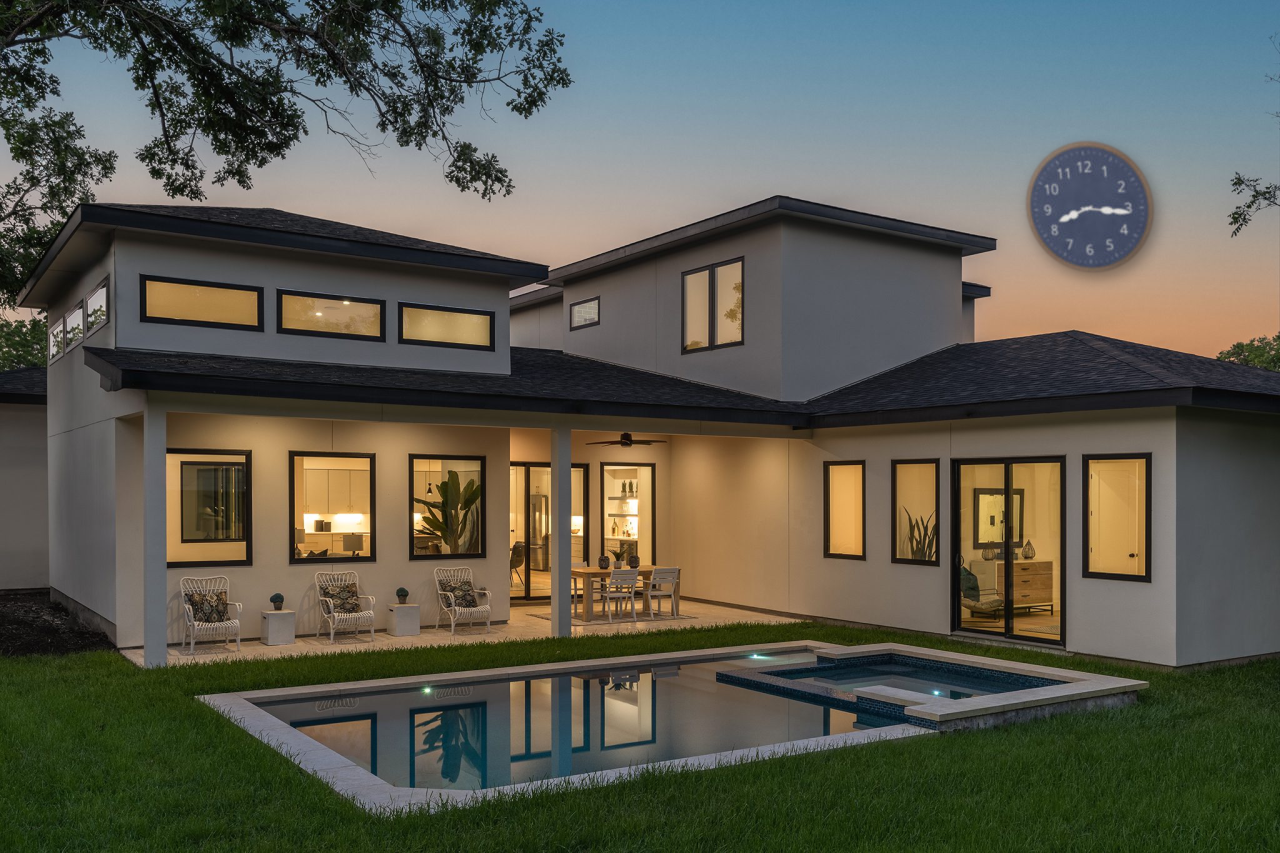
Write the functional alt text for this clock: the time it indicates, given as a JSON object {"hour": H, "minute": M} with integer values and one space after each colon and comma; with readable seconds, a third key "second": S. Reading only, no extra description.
{"hour": 8, "minute": 16}
